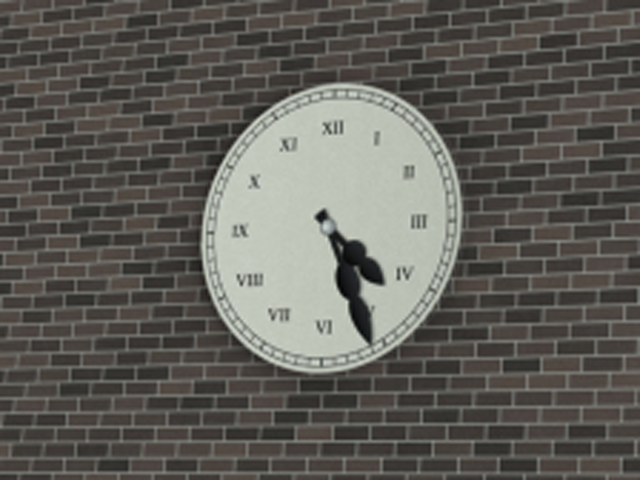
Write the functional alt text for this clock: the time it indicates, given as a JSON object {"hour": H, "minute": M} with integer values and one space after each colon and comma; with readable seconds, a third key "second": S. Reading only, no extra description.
{"hour": 4, "minute": 26}
